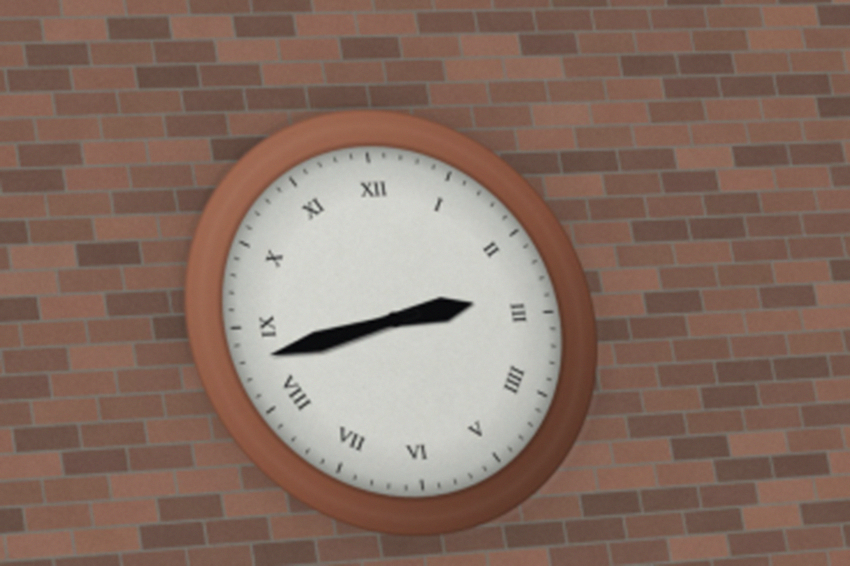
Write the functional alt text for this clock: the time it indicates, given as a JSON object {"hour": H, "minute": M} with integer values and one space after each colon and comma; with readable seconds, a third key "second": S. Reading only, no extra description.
{"hour": 2, "minute": 43}
